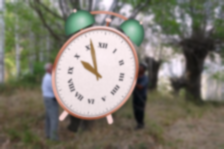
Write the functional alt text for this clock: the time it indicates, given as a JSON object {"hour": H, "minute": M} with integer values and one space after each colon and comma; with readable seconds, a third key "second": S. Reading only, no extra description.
{"hour": 9, "minute": 56}
